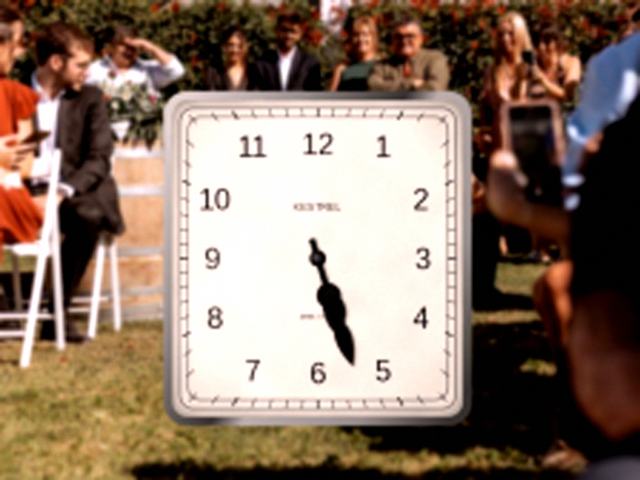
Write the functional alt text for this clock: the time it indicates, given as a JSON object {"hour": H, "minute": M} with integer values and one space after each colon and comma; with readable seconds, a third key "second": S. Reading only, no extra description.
{"hour": 5, "minute": 27}
